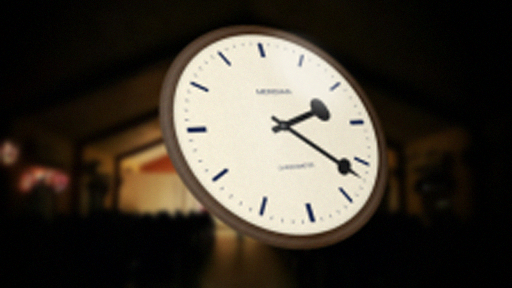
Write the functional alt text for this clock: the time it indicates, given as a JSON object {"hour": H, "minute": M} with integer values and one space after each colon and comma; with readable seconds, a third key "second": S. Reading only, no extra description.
{"hour": 2, "minute": 22}
